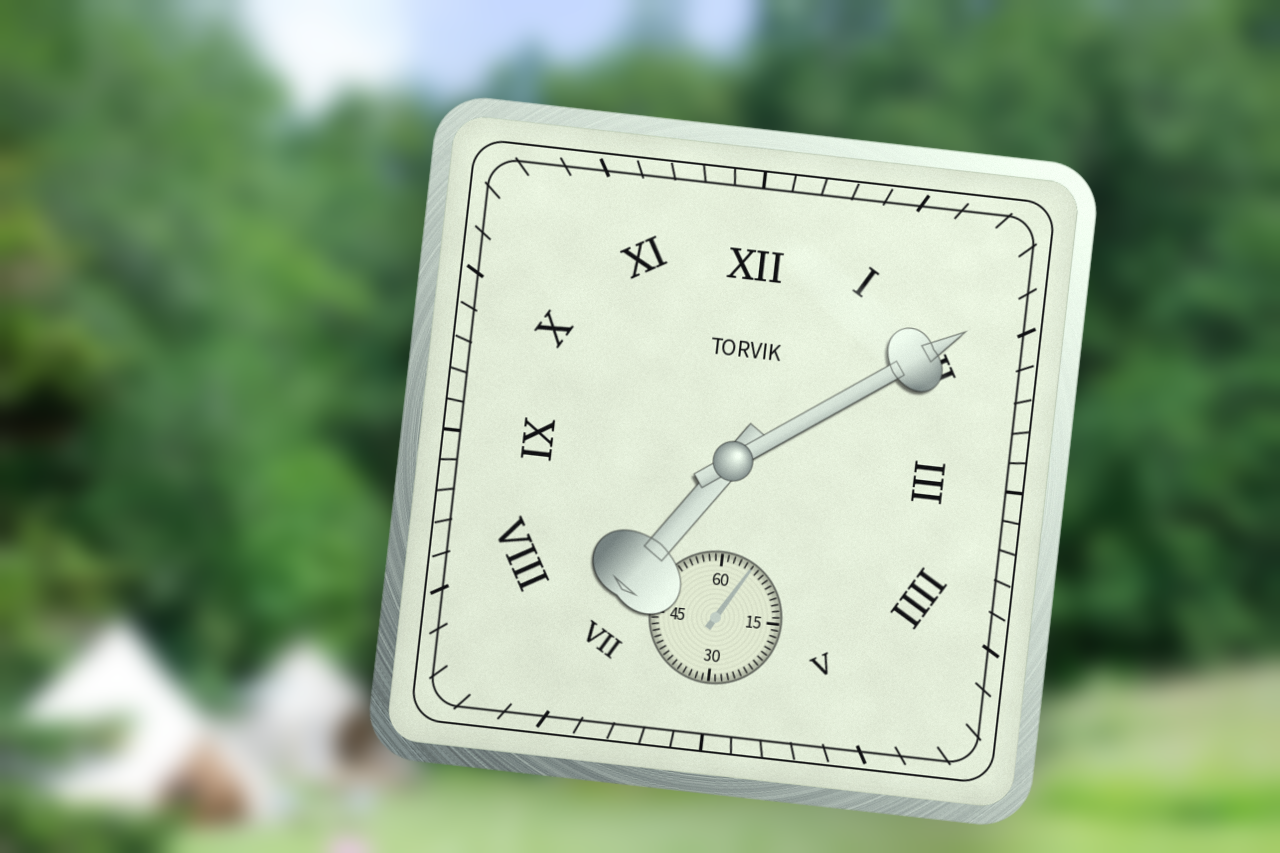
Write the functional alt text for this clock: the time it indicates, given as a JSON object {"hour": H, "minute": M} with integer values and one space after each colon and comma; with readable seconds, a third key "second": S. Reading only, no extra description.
{"hour": 7, "minute": 9, "second": 5}
